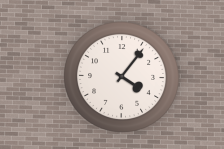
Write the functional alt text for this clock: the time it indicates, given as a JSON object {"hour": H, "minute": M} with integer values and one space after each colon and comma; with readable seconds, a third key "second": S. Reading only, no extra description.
{"hour": 4, "minute": 6}
